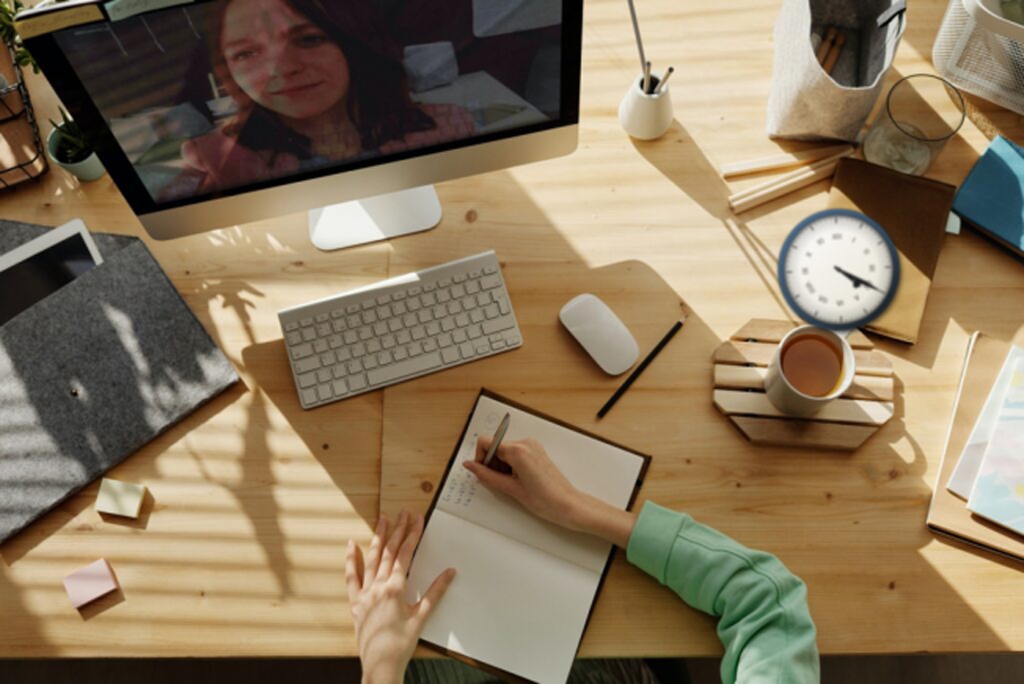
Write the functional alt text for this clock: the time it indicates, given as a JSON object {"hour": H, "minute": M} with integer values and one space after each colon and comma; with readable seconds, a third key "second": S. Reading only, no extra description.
{"hour": 4, "minute": 20}
